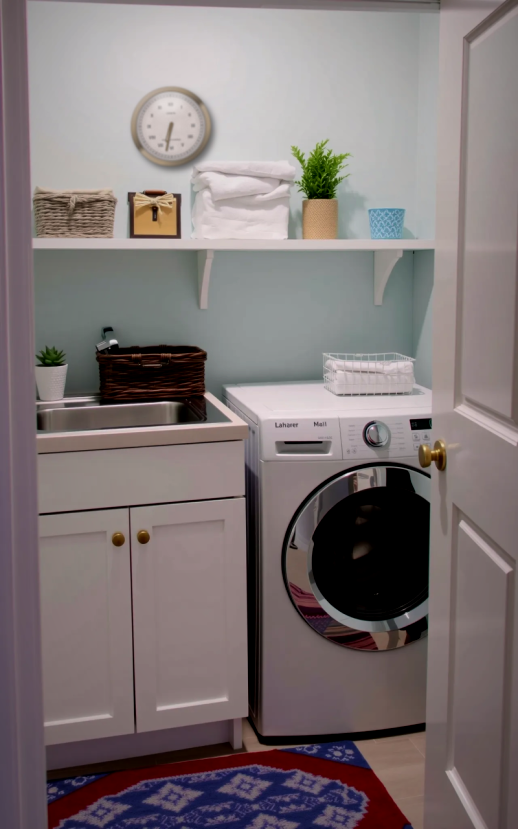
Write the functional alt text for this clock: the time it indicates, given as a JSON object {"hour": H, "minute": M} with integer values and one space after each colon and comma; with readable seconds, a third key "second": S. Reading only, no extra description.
{"hour": 6, "minute": 32}
